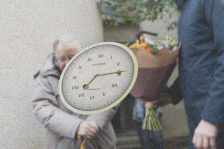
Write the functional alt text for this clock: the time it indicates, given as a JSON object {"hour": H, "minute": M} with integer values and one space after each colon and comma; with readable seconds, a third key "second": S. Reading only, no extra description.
{"hour": 7, "minute": 14}
